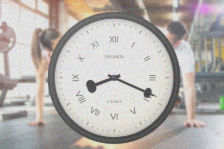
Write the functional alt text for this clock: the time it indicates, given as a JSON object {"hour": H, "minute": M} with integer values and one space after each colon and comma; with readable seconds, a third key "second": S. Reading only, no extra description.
{"hour": 8, "minute": 19}
